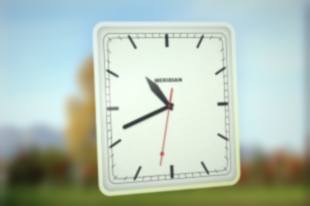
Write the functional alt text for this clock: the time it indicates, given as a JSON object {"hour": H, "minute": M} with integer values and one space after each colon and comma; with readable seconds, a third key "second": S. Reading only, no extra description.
{"hour": 10, "minute": 41, "second": 32}
